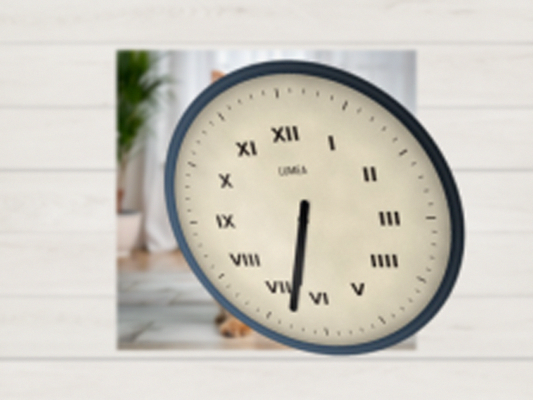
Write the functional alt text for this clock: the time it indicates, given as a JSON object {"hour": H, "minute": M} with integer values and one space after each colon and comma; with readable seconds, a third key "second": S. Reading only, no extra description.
{"hour": 6, "minute": 33}
